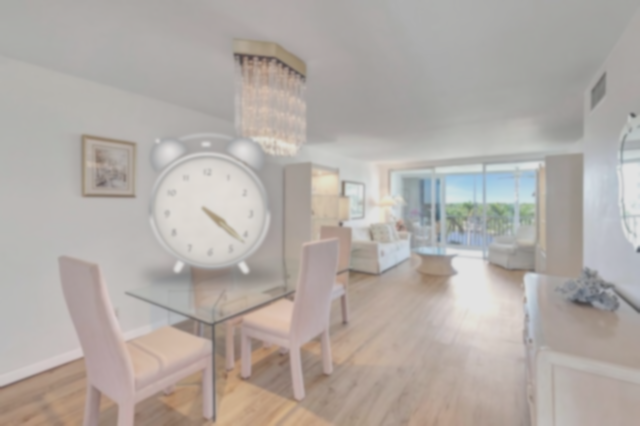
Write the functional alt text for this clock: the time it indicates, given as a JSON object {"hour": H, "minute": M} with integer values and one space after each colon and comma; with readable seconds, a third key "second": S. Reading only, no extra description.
{"hour": 4, "minute": 22}
